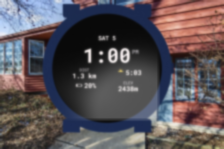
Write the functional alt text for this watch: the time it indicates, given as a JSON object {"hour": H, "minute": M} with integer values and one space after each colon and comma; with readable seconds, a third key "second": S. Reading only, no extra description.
{"hour": 1, "minute": 0}
